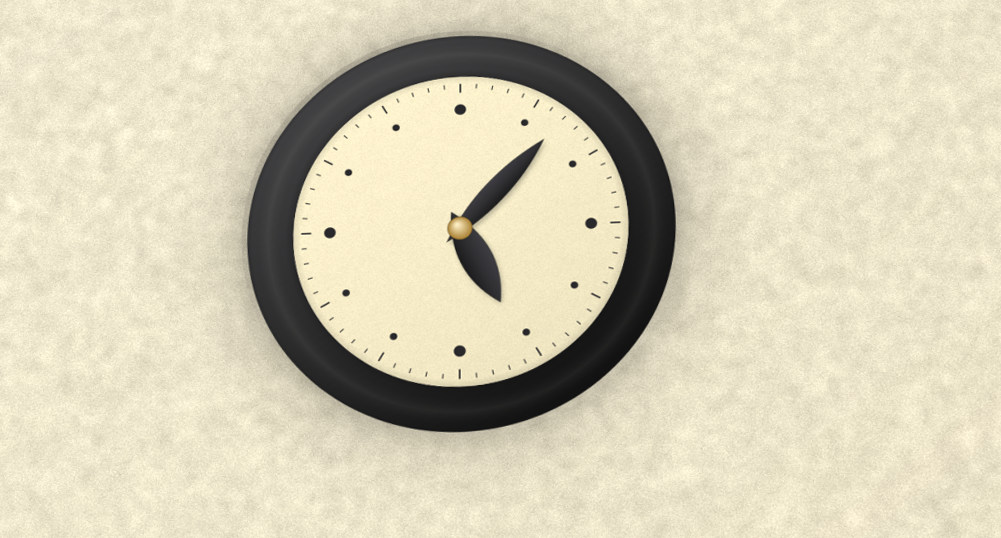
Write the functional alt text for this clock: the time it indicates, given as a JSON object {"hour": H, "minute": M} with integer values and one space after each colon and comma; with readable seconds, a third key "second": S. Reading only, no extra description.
{"hour": 5, "minute": 7}
